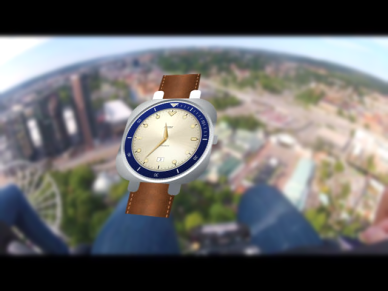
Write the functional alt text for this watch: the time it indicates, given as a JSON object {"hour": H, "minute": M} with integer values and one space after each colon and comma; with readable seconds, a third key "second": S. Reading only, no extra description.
{"hour": 11, "minute": 36}
